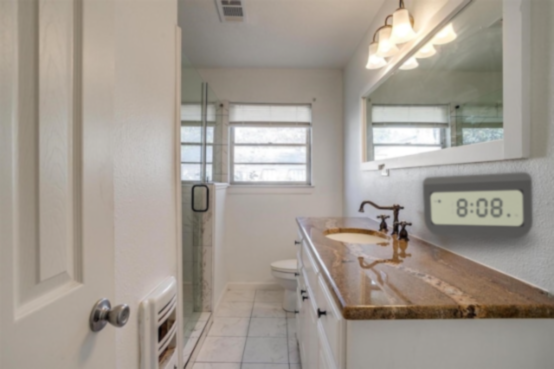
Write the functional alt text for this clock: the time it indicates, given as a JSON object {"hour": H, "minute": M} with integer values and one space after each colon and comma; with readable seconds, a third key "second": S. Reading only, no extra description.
{"hour": 8, "minute": 8}
